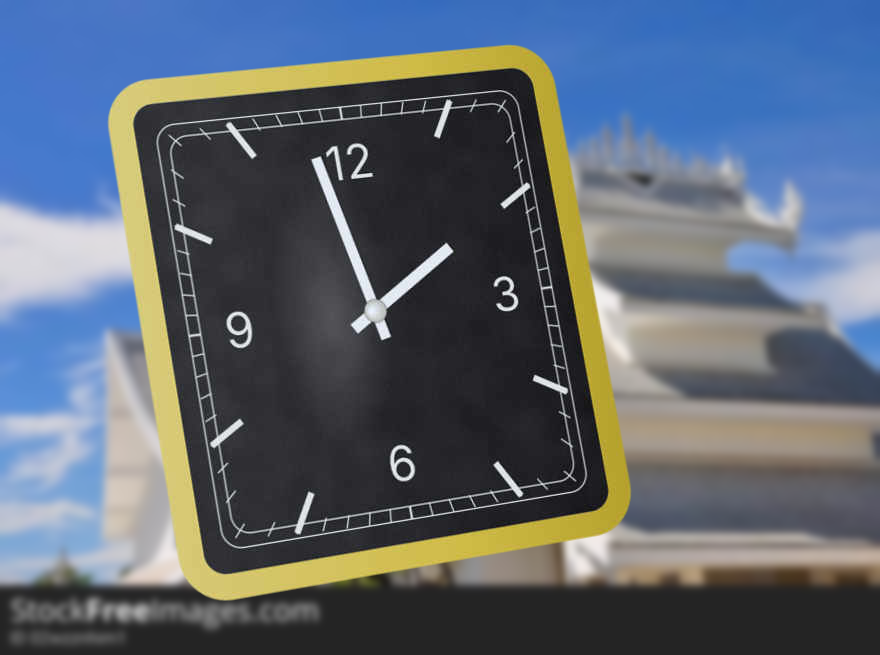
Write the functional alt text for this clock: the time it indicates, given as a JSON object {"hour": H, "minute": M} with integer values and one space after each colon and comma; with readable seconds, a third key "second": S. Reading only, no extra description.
{"hour": 1, "minute": 58}
